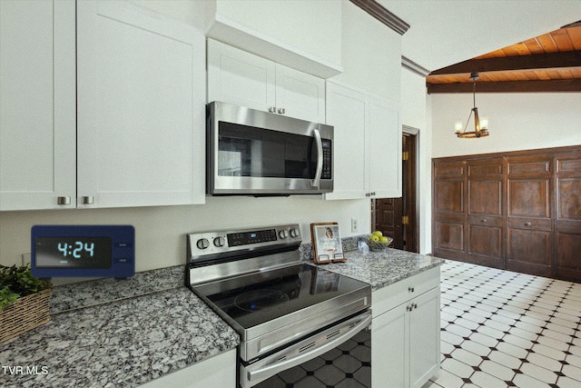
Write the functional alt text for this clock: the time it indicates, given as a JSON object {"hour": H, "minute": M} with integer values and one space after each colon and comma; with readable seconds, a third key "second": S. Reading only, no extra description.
{"hour": 4, "minute": 24}
